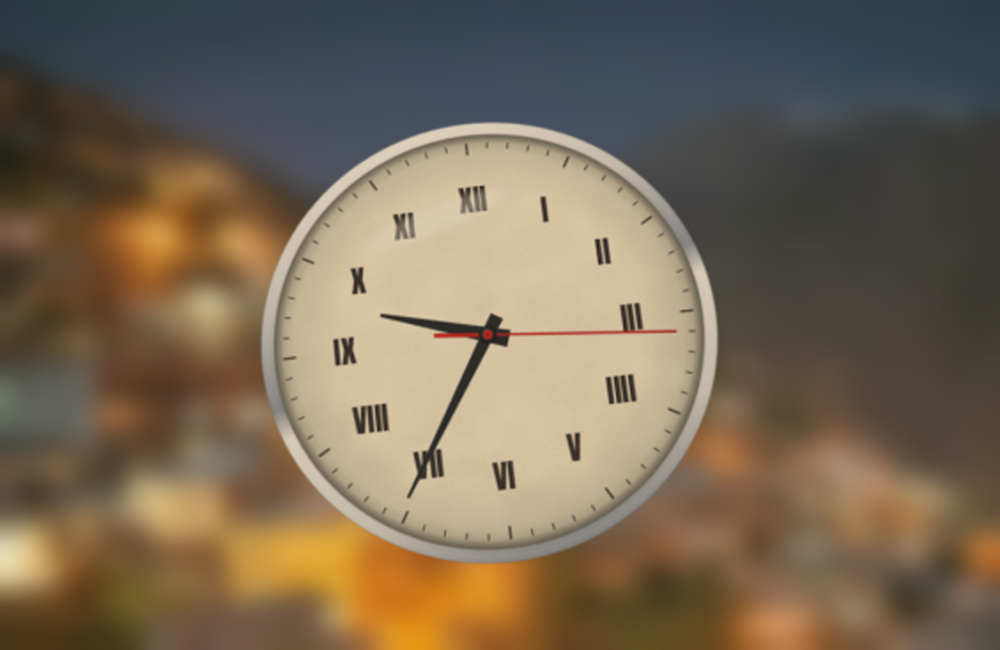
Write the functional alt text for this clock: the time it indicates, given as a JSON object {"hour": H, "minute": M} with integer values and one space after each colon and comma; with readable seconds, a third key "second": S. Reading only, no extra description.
{"hour": 9, "minute": 35, "second": 16}
